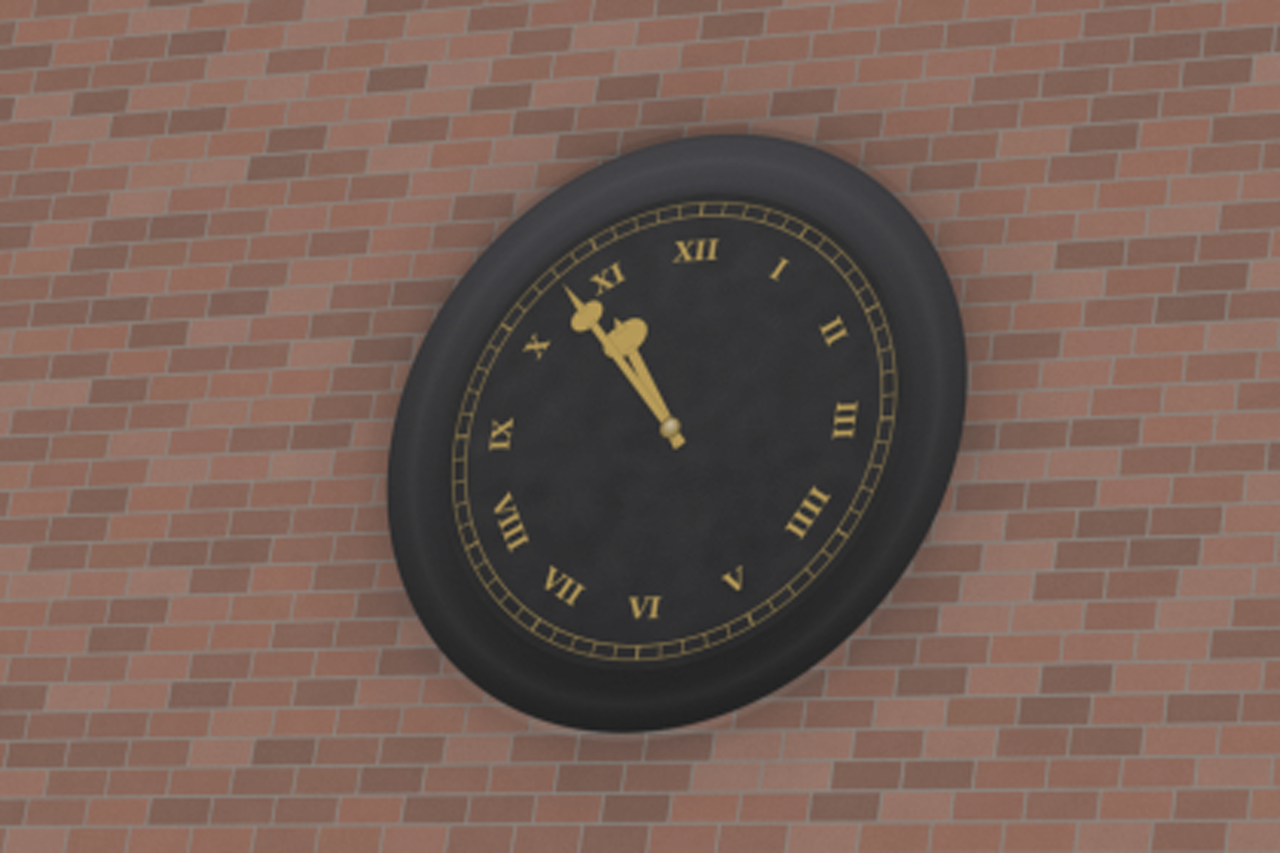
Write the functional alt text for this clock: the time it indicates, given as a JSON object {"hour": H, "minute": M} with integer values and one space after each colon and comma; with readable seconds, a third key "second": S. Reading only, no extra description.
{"hour": 10, "minute": 53}
